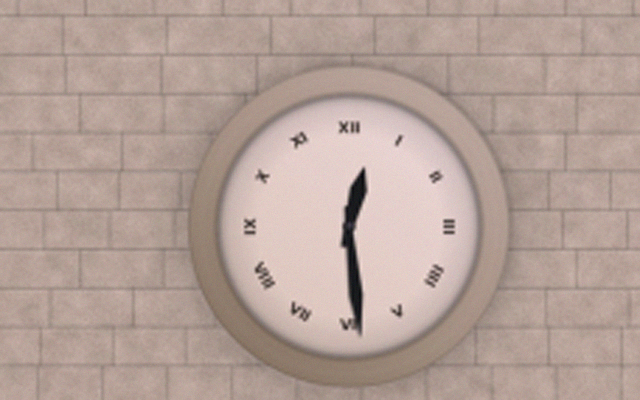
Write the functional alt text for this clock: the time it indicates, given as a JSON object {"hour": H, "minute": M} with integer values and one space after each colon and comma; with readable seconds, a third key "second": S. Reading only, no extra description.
{"hour": 12, "minute": 29}
